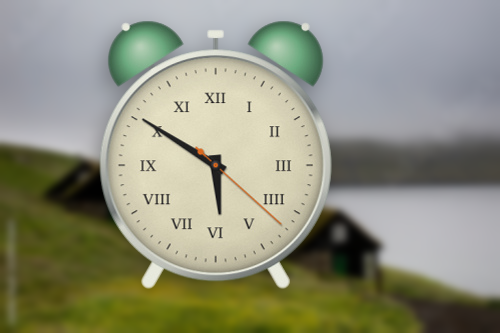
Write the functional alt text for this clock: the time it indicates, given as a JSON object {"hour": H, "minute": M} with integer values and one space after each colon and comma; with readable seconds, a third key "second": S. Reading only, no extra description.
{"hour": 5, "minute": 50, "second": 22}
